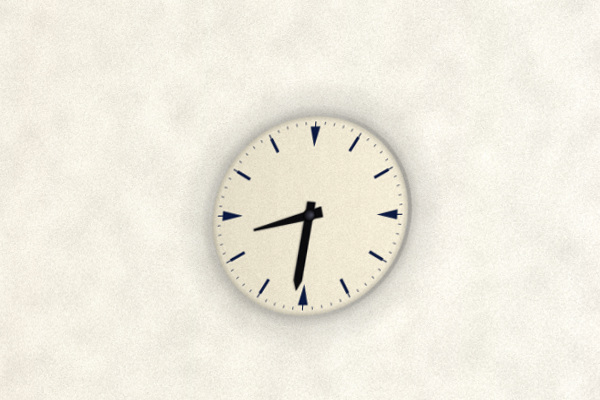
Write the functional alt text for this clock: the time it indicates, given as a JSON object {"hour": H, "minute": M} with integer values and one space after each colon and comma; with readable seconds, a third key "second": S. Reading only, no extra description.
{"hour": 8, "minute": 31}
